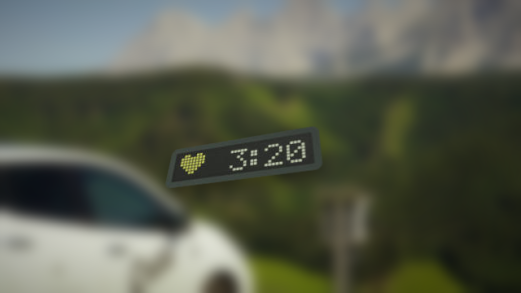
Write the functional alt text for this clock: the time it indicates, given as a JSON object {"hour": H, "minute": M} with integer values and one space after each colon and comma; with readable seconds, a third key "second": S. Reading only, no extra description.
{"hour": 3, "minute": 20}
